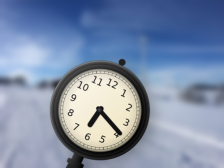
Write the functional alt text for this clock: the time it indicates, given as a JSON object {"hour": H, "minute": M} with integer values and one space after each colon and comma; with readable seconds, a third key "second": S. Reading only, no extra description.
{"hour": 6, "minute": 19}
